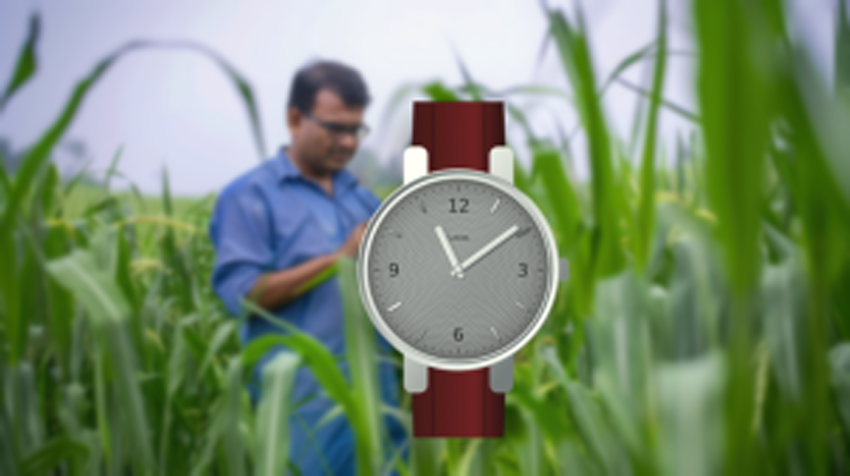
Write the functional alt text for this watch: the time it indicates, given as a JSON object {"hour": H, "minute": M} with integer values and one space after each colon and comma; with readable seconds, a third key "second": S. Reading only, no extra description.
{"hour": 11, "minute": 9}
